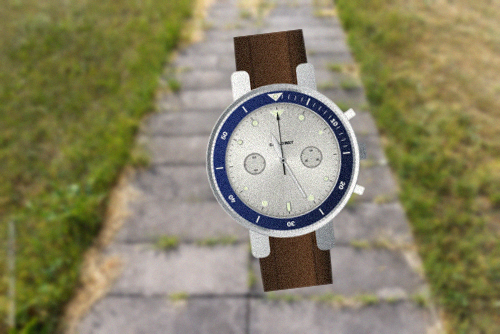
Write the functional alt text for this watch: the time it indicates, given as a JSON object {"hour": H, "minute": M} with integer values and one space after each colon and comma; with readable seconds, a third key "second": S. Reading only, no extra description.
{"hour": 11, "minute": 26}
